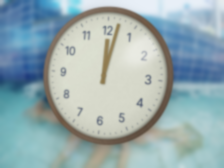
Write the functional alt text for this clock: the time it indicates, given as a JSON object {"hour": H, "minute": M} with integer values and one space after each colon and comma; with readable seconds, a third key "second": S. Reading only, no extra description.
{"hour": 12, "minute": 2}
